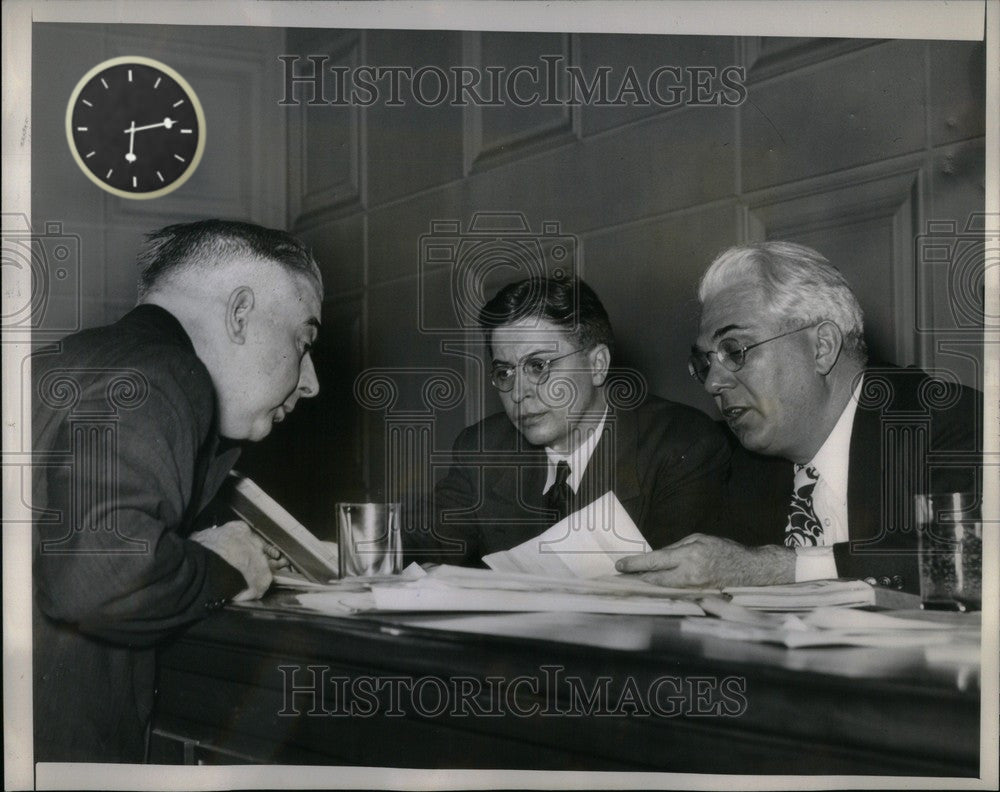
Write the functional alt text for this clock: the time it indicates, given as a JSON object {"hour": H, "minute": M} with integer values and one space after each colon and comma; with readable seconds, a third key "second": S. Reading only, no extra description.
{"hour": 6, "minute": 13}
